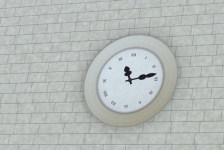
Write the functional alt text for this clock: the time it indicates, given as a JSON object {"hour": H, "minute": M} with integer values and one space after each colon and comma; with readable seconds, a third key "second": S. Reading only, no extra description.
{"hour": 11, "minute": 13}
